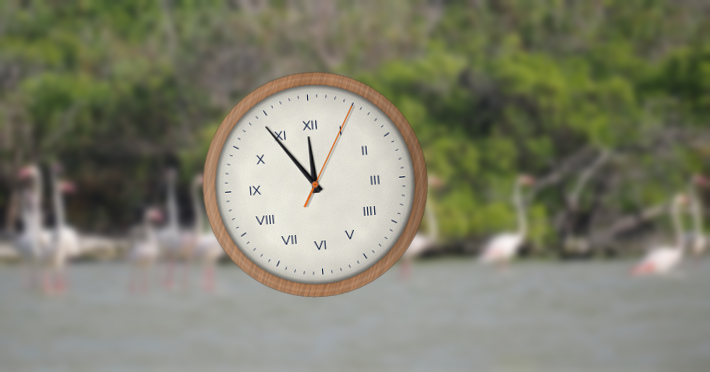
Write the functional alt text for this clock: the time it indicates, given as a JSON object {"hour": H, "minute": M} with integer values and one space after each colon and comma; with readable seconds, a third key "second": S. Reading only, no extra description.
{"hour": 11, "minute": 54, "second": 5}
